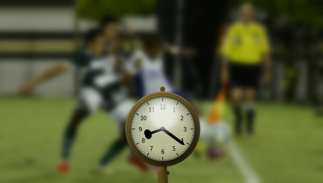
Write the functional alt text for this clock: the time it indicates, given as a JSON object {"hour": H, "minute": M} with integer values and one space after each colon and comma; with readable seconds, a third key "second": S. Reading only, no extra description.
{"hour": 8, "minute": 21}
